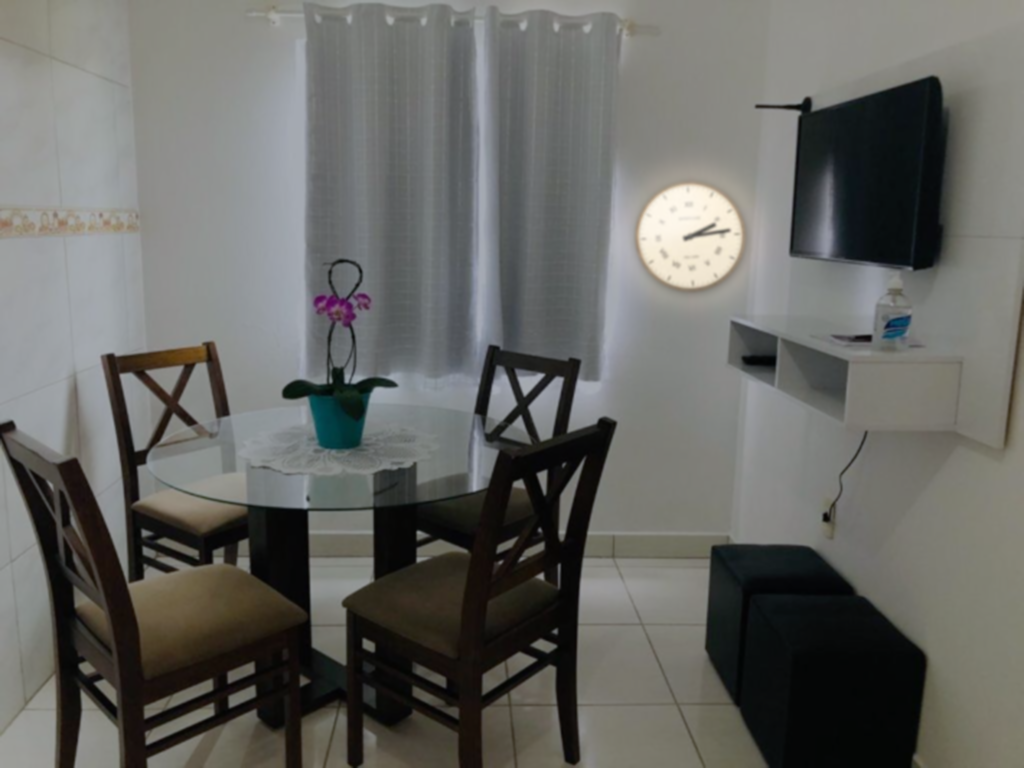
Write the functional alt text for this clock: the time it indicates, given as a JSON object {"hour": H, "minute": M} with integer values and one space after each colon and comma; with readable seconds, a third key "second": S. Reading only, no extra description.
{"hour": 2, "minute": 14}
